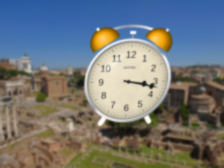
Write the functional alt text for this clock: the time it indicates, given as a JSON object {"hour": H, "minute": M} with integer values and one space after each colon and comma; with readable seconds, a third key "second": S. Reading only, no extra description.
{"hour": 3, "minute": 17}
